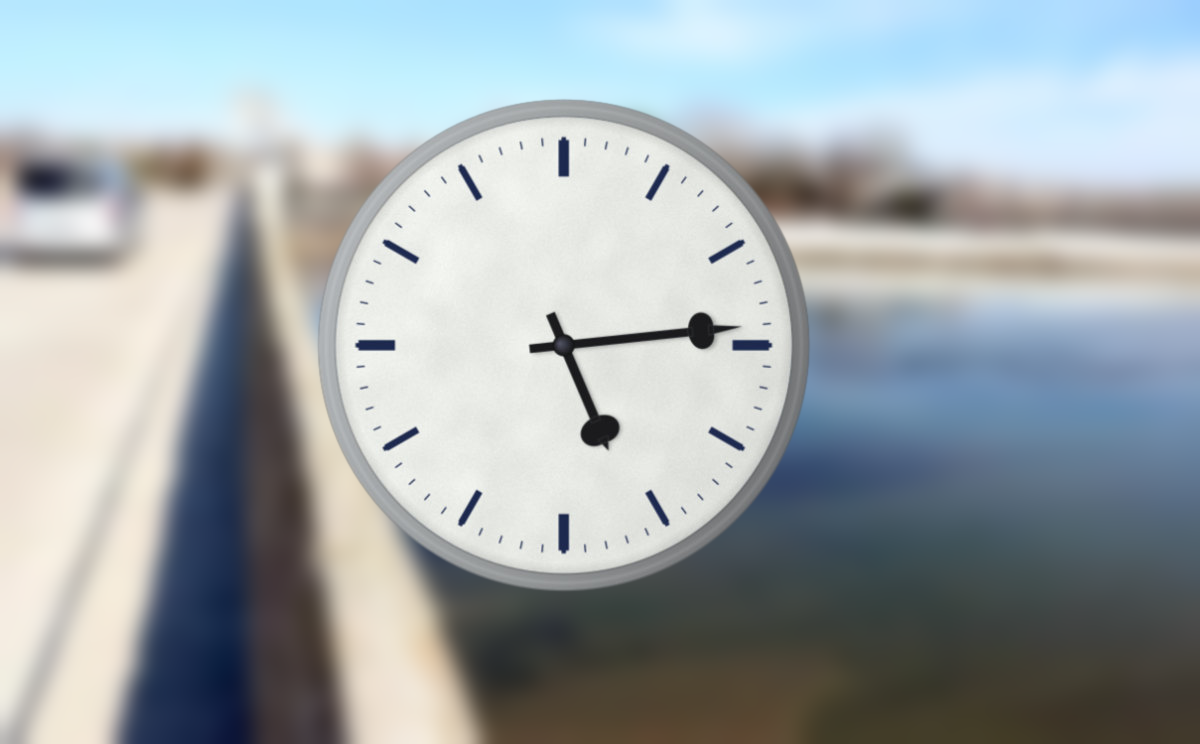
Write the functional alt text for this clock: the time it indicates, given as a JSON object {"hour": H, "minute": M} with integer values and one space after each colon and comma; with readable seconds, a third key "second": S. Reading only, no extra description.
{"hour": 5, "minute": 14}
